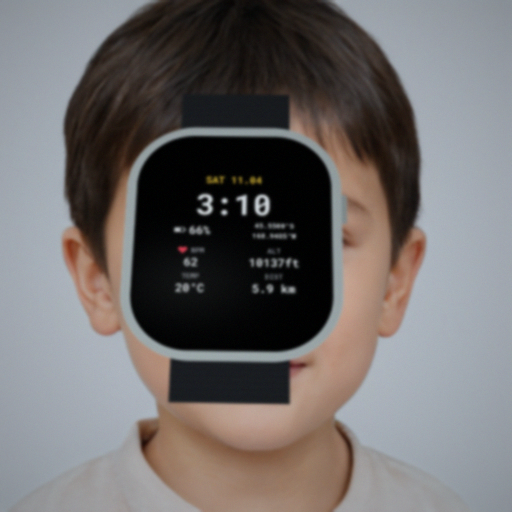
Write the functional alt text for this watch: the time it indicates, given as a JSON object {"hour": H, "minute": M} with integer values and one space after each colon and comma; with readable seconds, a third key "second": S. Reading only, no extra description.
{"hour": 3, "minute": 10}
